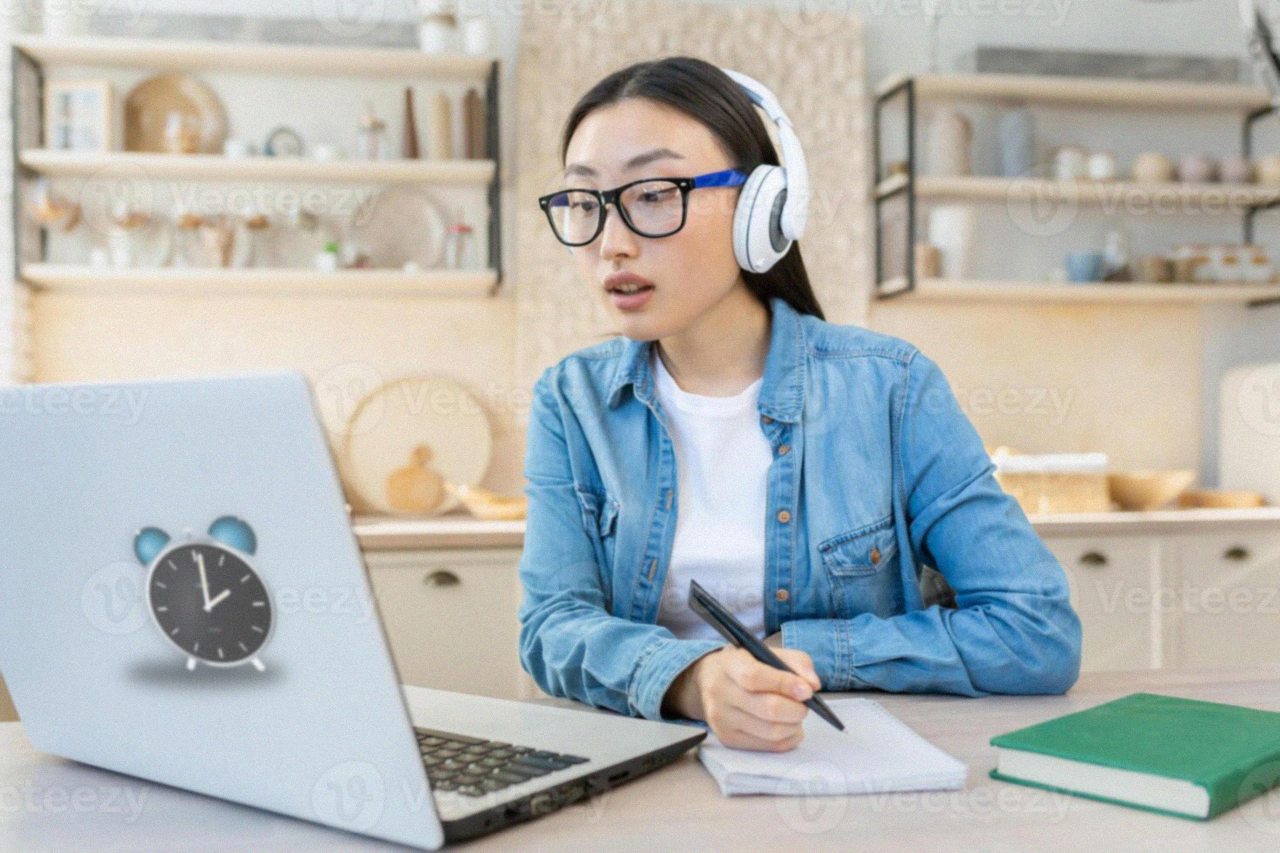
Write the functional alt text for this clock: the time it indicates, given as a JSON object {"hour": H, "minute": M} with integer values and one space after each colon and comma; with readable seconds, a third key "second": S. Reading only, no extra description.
{"hour": 2, "minute": 1}
